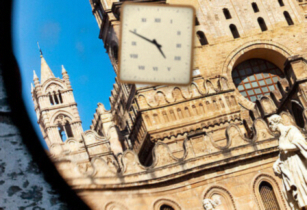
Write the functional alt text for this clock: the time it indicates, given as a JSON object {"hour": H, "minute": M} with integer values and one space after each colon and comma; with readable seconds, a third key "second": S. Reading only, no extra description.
{"hour": 4, "minute": 49}
